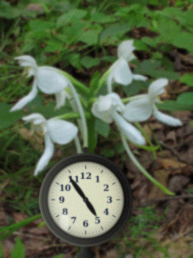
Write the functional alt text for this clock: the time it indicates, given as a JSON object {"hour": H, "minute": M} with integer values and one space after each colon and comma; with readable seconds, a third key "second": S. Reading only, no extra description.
{"hour": 4, "minute": 54}
